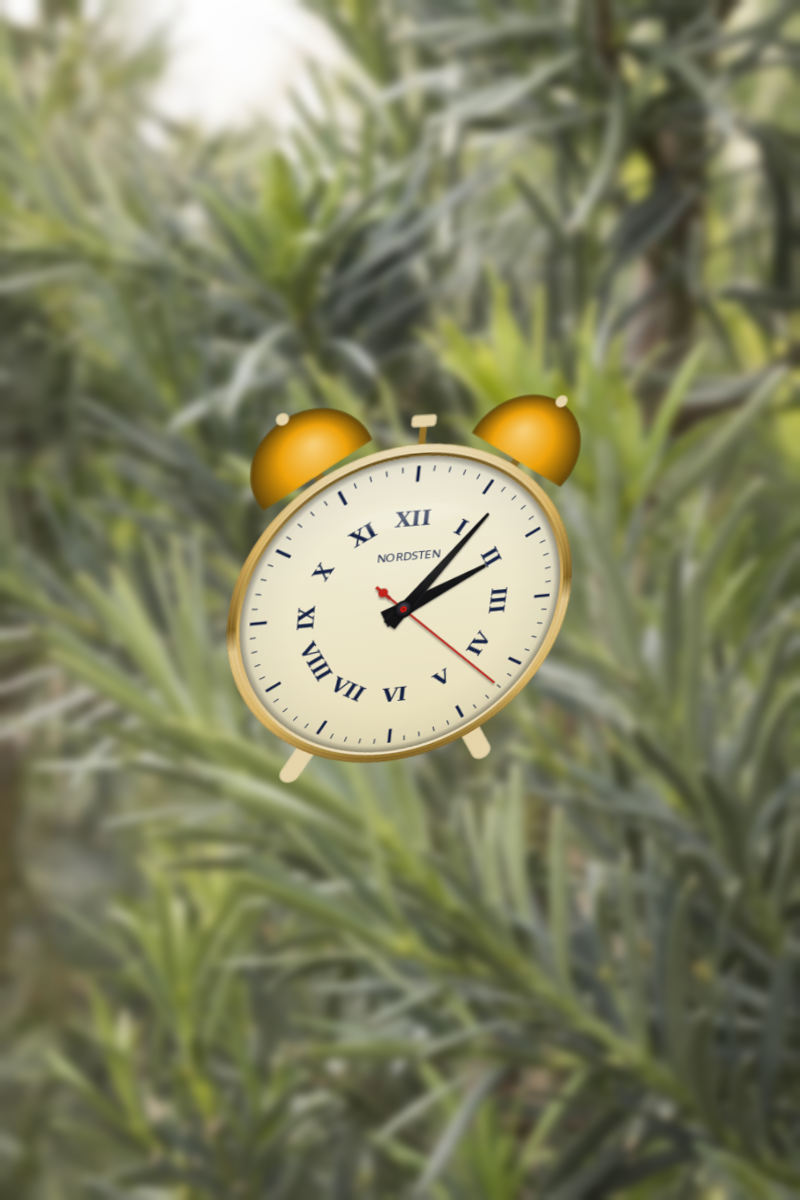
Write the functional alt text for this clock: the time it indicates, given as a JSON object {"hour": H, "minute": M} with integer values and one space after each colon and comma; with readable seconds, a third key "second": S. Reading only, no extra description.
{"hour": 2, "minute": 6, "second": 22}
